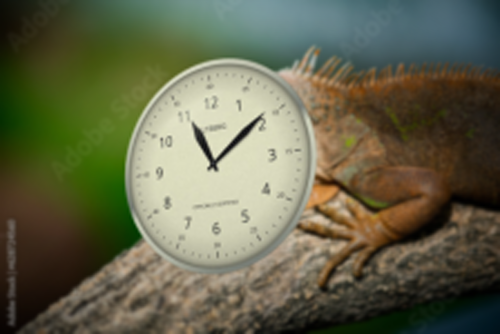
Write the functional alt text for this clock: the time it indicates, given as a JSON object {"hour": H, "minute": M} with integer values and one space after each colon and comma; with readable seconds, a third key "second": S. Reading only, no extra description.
{"hour": 11, "minute": 9}
